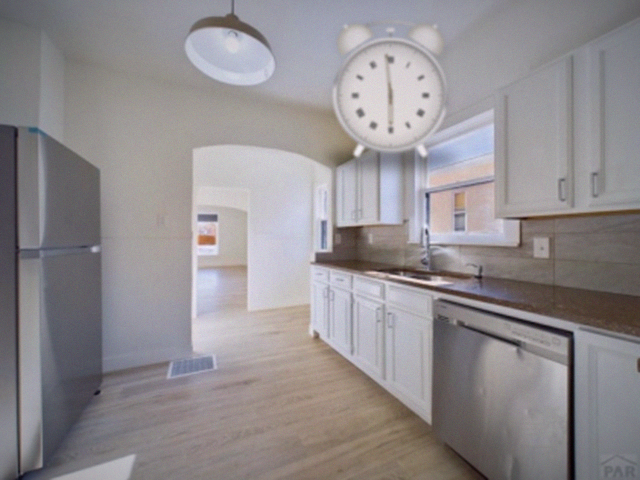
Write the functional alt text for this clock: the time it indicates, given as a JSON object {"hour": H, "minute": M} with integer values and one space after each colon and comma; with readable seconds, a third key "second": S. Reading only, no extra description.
{"hour": 5, "minute": 59}
